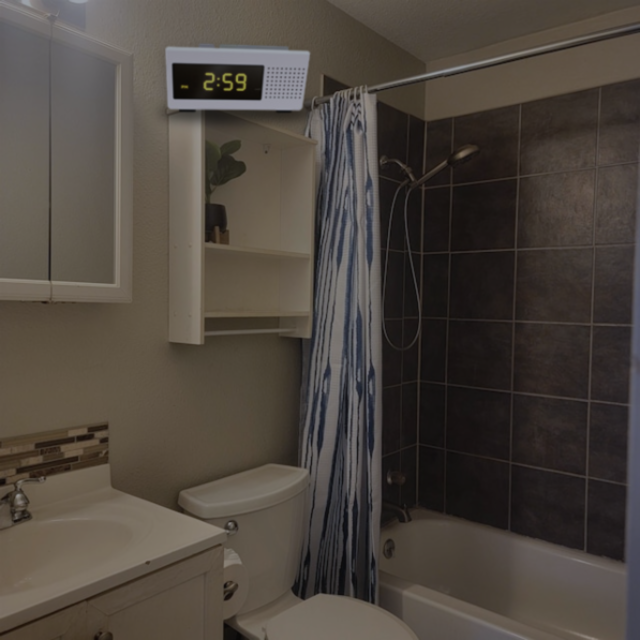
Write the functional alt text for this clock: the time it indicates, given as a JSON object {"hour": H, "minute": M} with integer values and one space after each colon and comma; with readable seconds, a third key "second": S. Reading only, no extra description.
{"hour": 2, "minute": 59}
